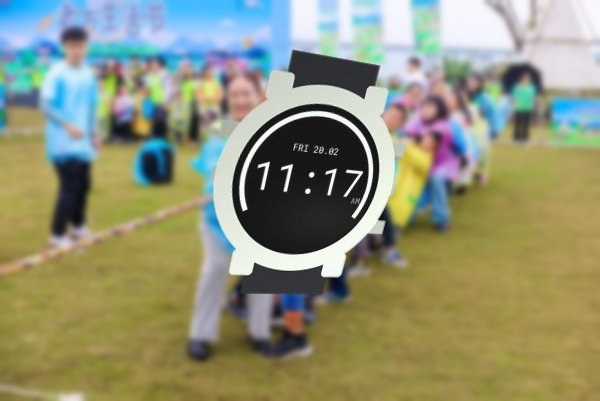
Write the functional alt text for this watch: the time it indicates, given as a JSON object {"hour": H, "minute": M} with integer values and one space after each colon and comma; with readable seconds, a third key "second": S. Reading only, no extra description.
{"hour": 11, "minute": 17}
